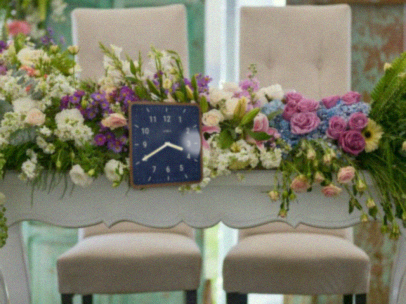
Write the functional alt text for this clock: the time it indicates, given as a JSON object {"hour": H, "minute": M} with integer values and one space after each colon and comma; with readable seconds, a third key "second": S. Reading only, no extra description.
{"hour": 3, "minute": 40}
